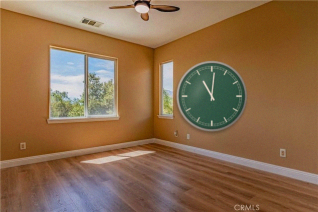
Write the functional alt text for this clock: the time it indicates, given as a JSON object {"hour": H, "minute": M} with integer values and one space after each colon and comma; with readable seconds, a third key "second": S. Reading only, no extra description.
{"hour": 11, "minute": 1}
